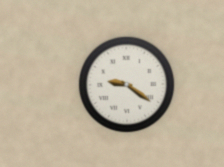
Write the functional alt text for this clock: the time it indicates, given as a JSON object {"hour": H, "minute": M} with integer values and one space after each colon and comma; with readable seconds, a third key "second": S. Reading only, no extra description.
{"hour": 9, "minute": 21}
